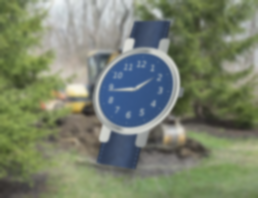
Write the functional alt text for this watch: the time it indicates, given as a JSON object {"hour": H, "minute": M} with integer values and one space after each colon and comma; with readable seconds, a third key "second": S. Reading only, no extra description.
{"hour": 1, "minute": 44}
